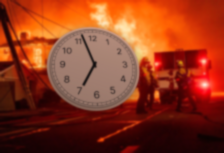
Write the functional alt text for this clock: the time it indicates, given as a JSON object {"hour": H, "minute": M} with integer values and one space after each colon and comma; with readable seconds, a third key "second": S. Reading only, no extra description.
{"hour": 6, "minute": 57}
